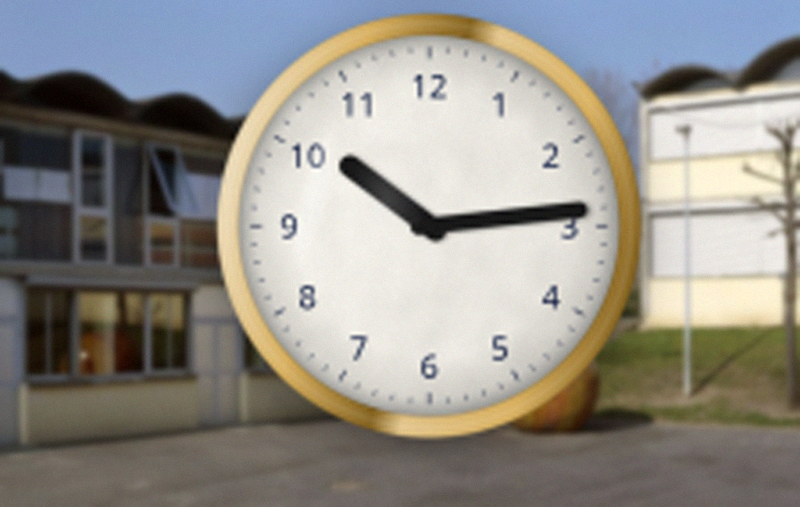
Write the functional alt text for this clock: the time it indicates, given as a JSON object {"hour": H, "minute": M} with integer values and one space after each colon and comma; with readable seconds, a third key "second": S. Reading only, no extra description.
{"hour": 10, "minute": 14}
